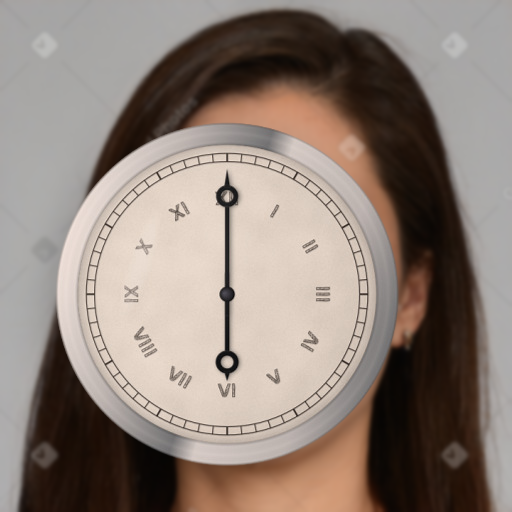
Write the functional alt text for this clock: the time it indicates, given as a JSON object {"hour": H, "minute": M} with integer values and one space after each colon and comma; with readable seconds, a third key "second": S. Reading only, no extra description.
{"hour": 6, "minute": 0}
